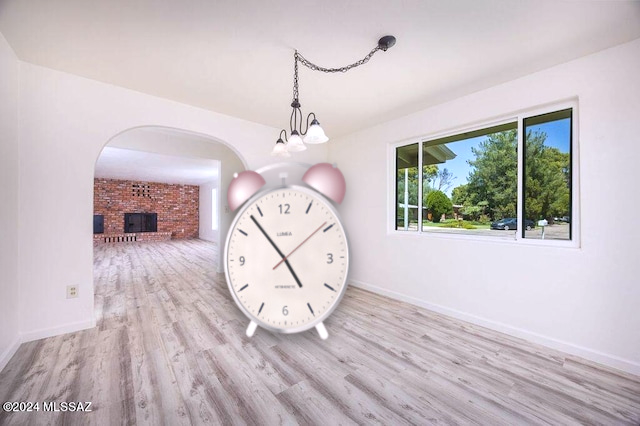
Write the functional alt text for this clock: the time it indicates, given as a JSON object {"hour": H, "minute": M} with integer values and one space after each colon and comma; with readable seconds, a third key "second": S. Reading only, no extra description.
{"hour": 4, "minute": 53, "second": 9}
